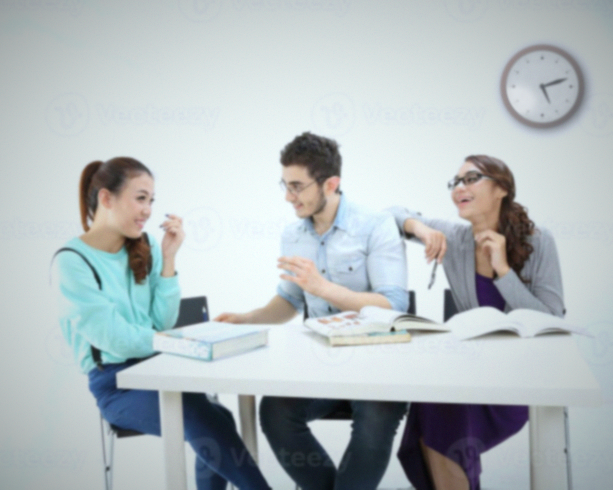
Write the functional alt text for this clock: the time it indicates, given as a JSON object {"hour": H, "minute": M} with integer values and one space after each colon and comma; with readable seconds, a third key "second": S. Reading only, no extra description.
{"hour": 5, "minute": 12}
